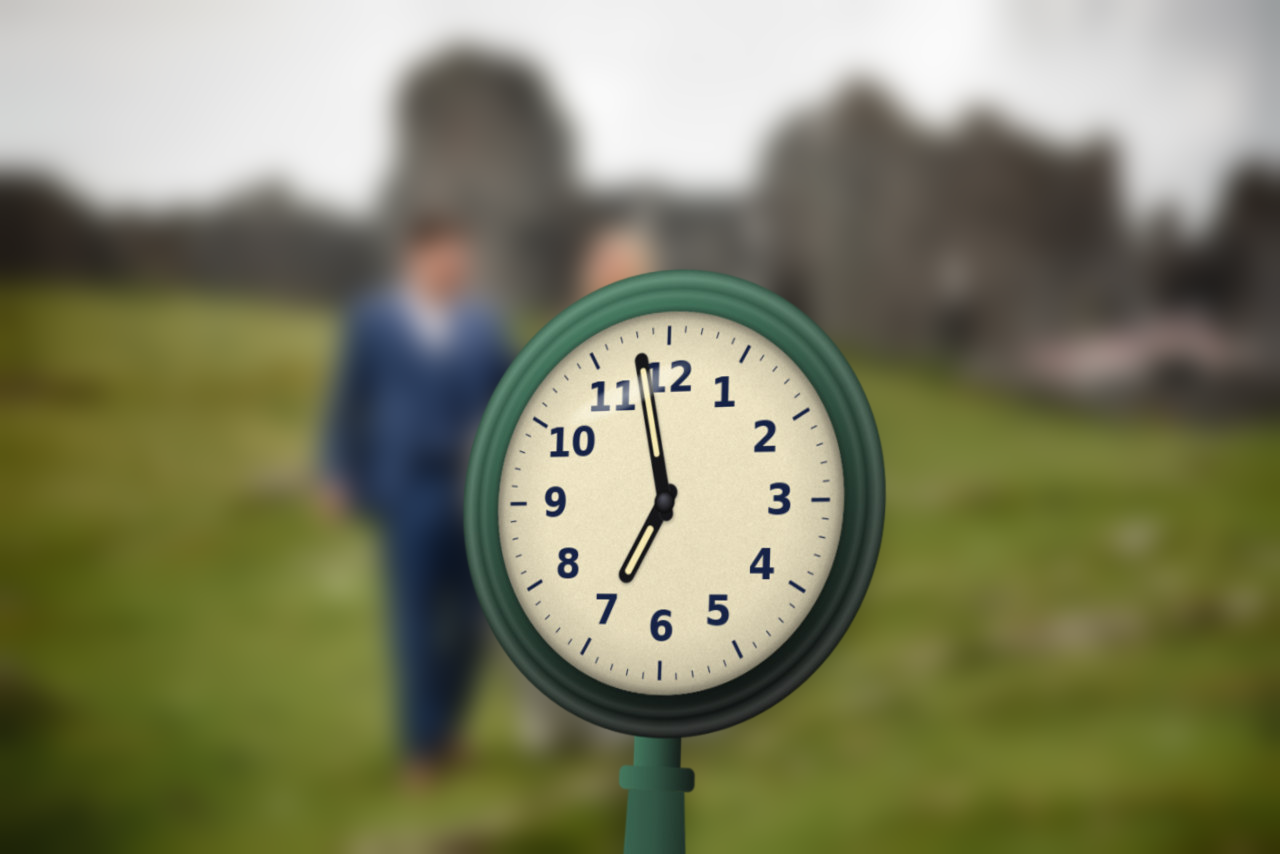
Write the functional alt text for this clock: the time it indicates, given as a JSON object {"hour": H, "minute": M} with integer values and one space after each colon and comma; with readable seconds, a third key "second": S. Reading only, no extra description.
{"hour": 6, "minute": 58}
